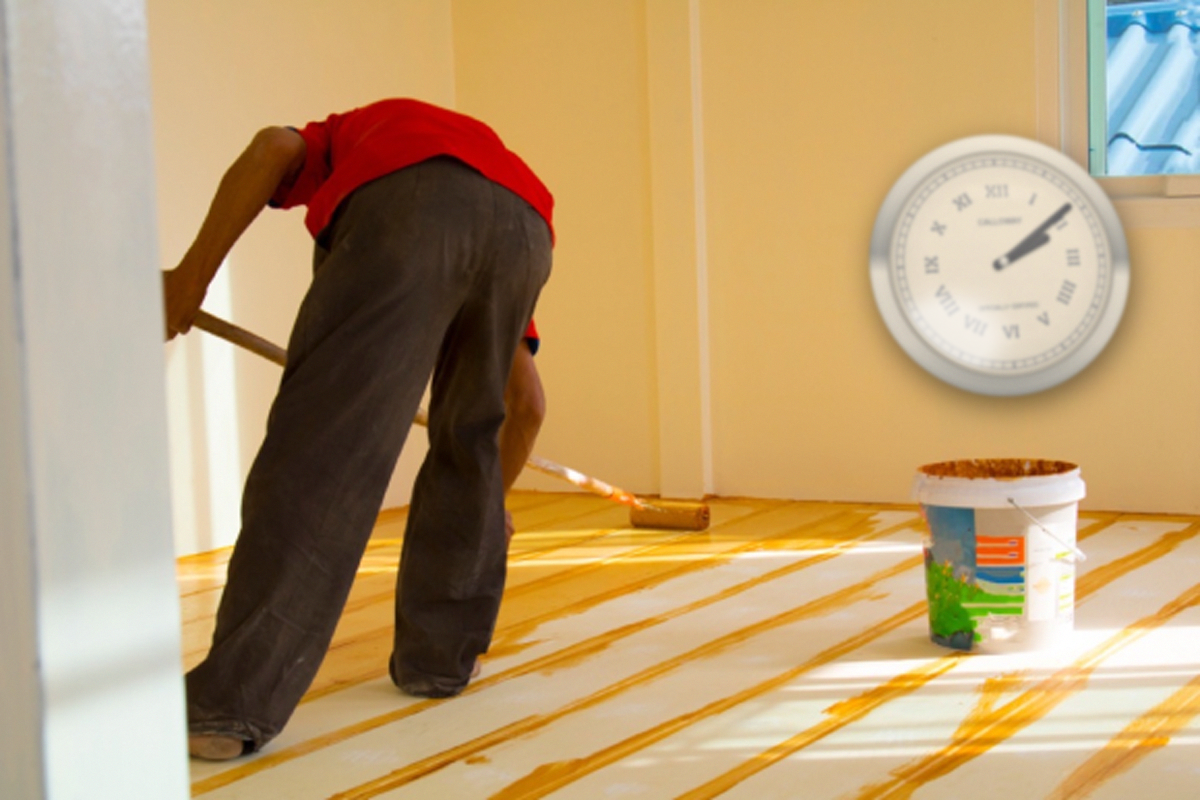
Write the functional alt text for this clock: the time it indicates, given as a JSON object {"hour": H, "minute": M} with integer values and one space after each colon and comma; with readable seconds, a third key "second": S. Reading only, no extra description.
{"hour": 2, "minute": 9}
